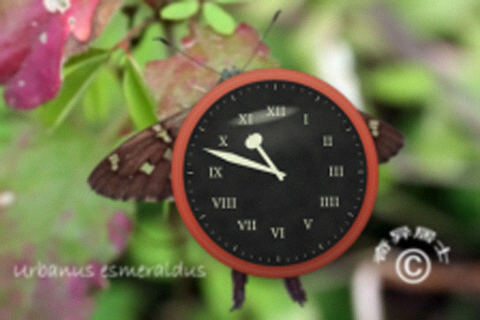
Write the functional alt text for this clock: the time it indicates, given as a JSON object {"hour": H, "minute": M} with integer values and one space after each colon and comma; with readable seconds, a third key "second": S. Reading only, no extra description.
{"hour": 10, "minute": 48}
